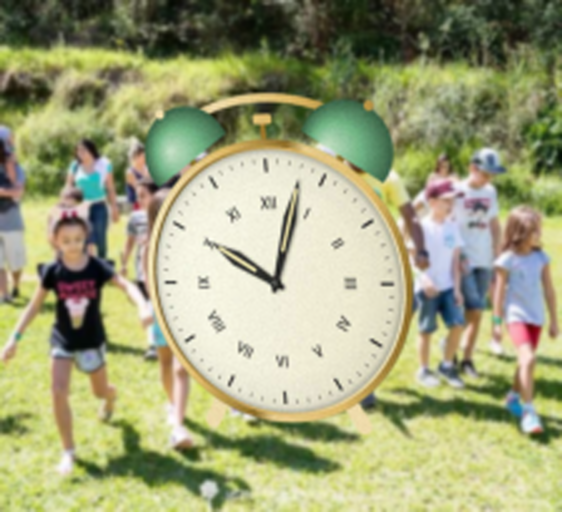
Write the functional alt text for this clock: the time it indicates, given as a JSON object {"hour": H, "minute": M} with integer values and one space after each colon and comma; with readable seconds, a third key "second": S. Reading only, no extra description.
{"hour": 10, "minute": 3}
